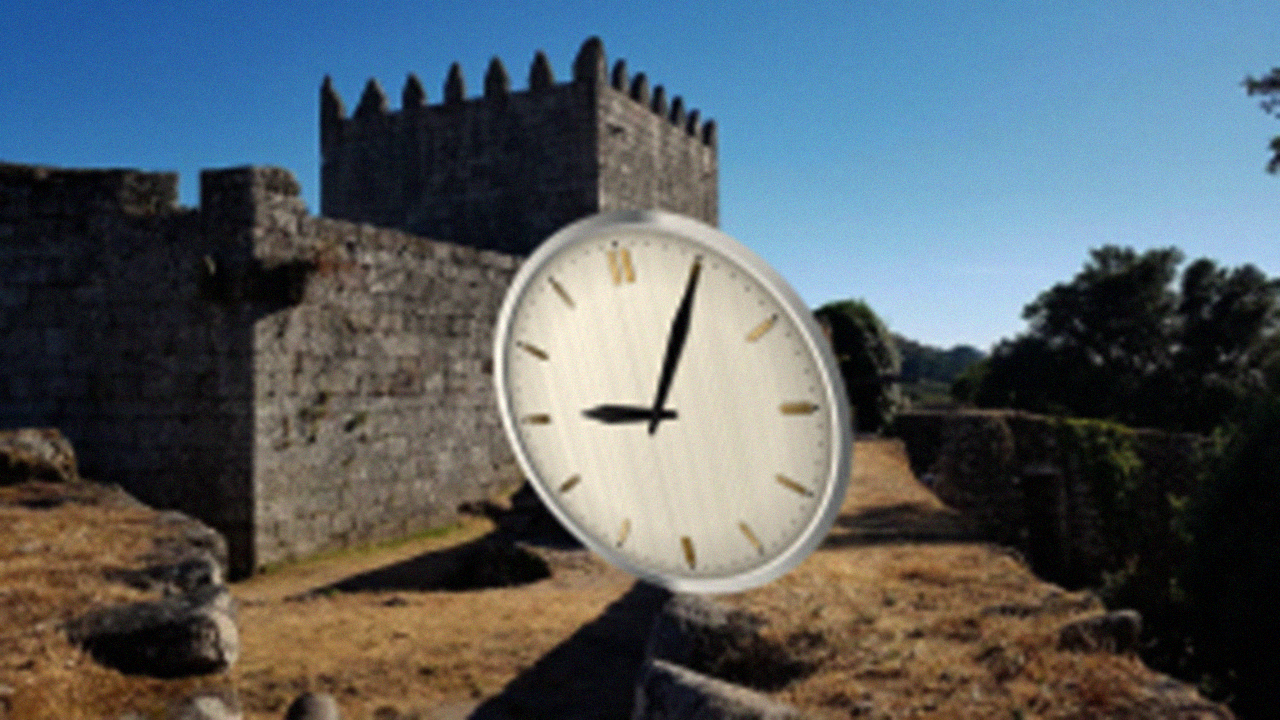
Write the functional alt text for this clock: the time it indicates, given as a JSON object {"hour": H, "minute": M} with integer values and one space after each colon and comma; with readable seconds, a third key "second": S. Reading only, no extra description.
{"hour": 9, "minute": 5}
